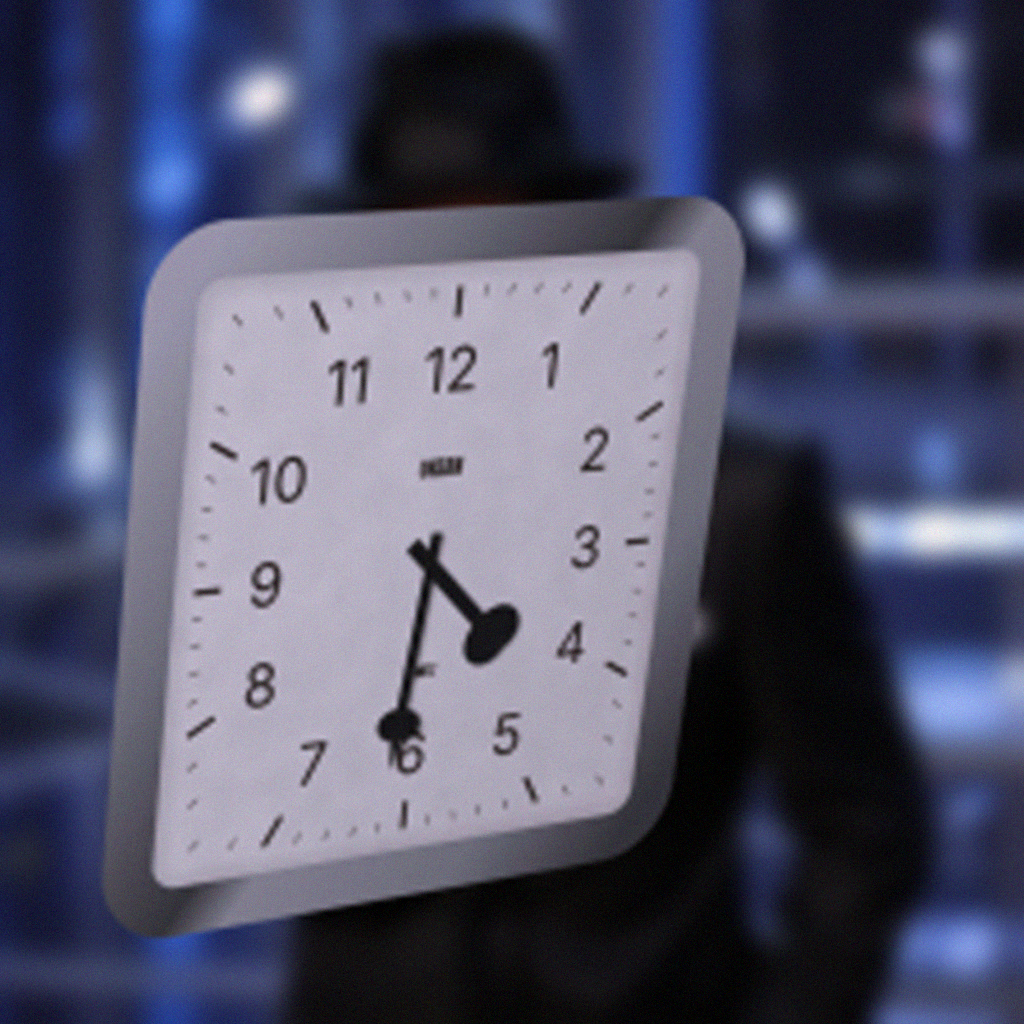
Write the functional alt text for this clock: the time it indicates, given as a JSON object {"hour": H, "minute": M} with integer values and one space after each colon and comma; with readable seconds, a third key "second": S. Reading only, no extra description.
{"hour": 4, "minute": 31}
